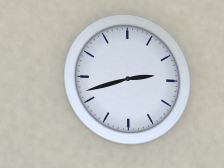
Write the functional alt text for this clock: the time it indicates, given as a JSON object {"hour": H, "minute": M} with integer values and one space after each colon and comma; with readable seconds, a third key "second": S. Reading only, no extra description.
{"hour": 2, "minute": 42}
